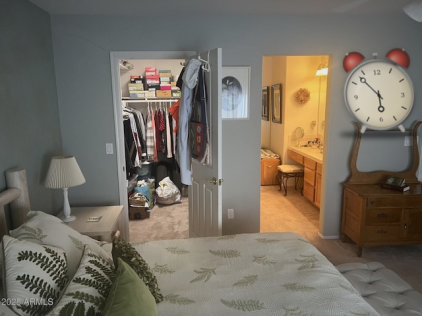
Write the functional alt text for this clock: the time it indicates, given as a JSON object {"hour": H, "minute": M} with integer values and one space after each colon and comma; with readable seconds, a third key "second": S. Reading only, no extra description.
{"hour": 5, "minute": 53}
